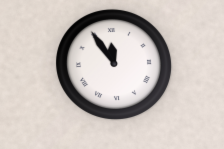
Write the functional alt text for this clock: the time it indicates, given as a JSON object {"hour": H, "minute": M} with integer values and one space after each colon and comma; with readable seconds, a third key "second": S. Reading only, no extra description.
{"hour": 11, "minute": 55}
